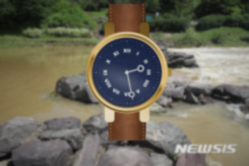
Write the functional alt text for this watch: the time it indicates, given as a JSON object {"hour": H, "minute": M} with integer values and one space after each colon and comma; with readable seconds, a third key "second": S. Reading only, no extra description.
{"hour": 2, "minute": 28}
